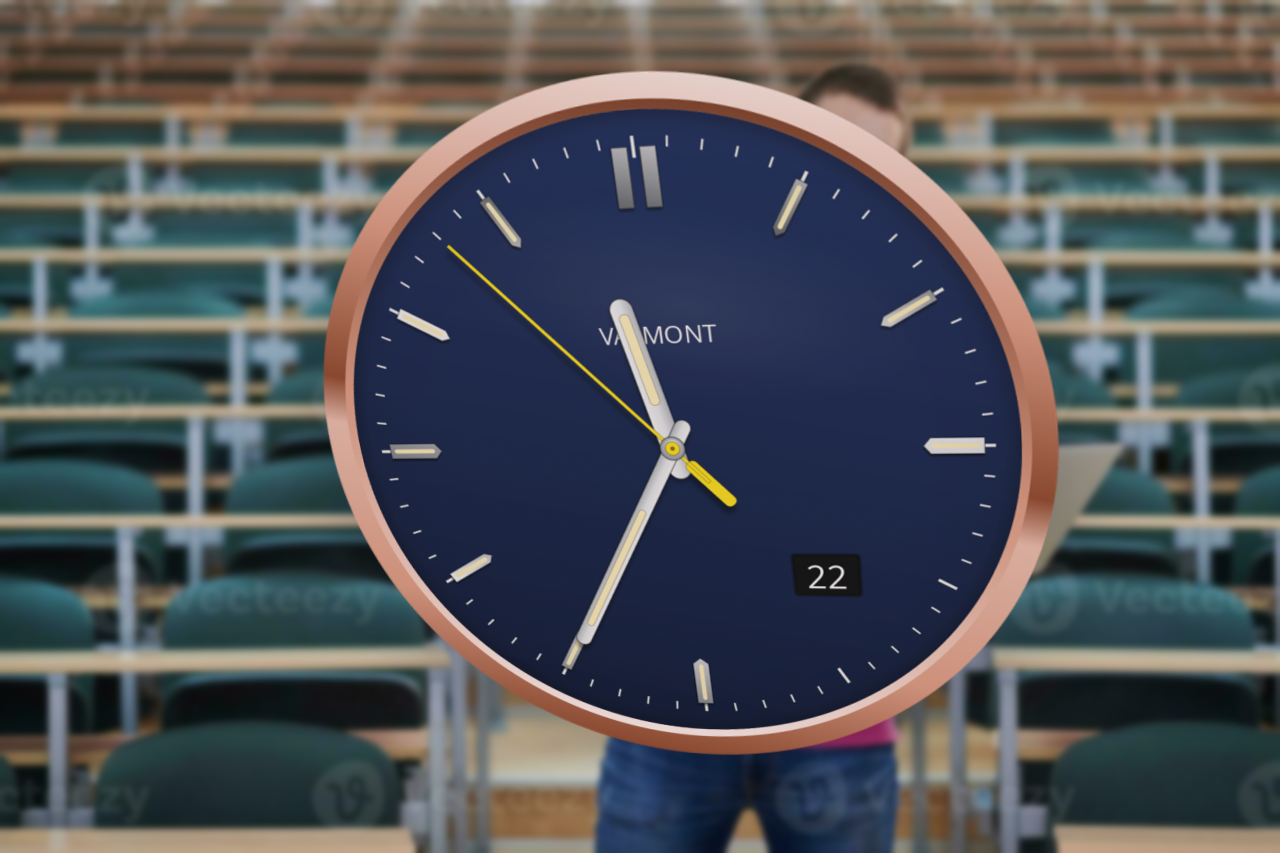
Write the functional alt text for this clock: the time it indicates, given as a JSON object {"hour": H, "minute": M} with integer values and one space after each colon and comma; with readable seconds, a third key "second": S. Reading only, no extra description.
{"hour": 11, "minute": 34, "second": 53}
